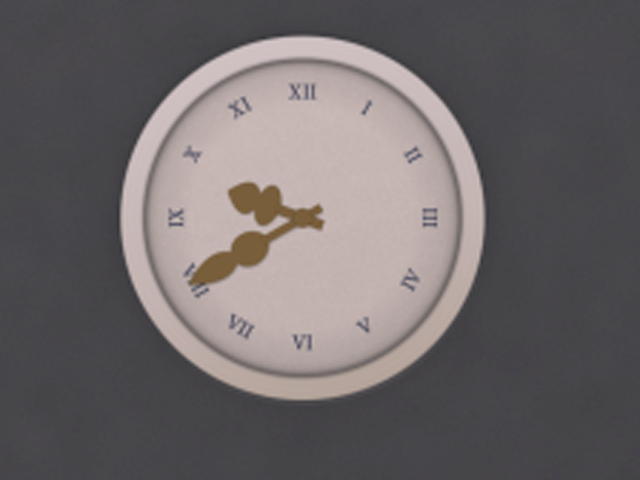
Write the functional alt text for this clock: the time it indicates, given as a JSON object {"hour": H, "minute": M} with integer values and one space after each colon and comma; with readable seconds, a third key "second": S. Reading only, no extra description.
{"hour": 9, "minute": 40}
